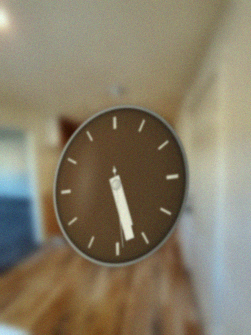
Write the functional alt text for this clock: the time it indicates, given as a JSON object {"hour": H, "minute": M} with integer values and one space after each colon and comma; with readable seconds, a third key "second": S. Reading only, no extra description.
{"hour": 5, "minute": 27, "second": 29}
